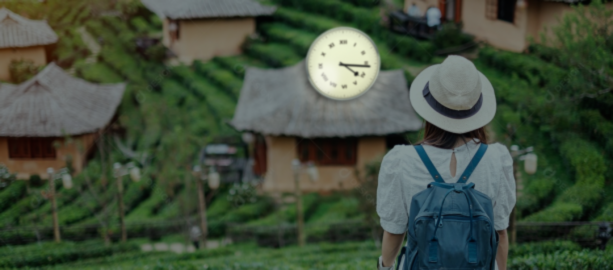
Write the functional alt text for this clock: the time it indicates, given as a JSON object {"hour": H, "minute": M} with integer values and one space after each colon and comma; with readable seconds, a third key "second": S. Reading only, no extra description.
{"hour": 4, "minute": 16}
